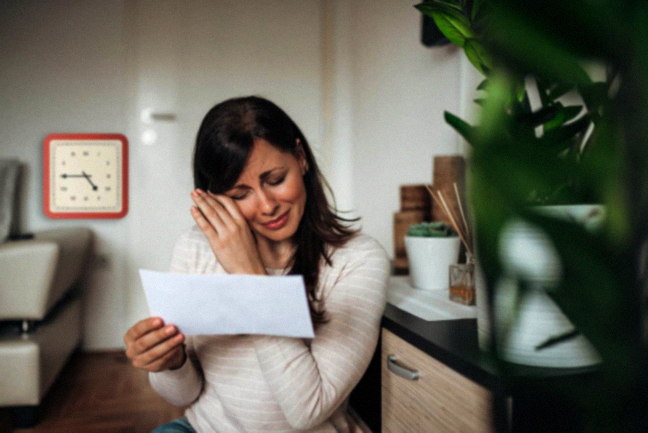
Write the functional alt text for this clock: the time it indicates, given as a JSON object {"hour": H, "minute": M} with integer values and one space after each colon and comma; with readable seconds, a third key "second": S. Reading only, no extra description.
{"hour": 4, "minute": 45}
